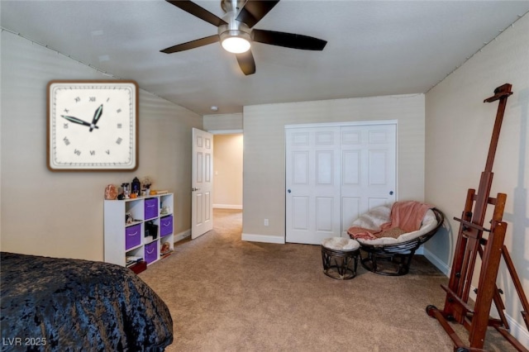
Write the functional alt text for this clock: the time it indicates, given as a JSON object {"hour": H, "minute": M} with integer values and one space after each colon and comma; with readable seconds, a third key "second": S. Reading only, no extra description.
{"hour": 12, "minute": 48}
